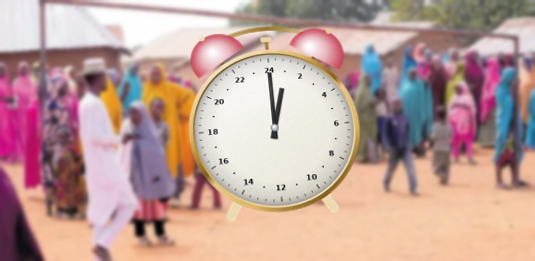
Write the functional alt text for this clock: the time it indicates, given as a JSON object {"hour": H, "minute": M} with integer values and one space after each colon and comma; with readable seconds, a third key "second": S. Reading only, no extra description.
{"hour": 1, "minute": 0}
